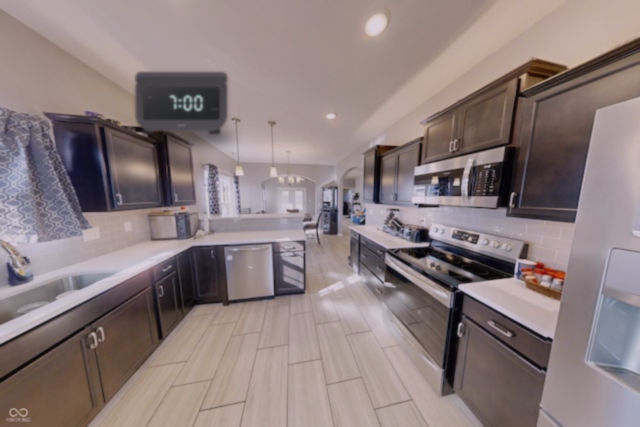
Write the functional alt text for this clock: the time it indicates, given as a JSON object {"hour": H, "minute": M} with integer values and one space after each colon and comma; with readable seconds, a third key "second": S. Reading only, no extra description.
{"hour": 7, "minute": 0}
